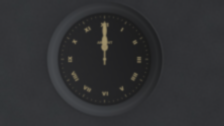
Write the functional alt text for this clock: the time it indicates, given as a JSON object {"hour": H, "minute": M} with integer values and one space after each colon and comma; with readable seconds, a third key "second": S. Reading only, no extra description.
{"hour": 12, "minute": 0}
